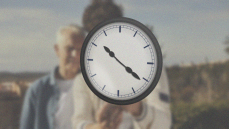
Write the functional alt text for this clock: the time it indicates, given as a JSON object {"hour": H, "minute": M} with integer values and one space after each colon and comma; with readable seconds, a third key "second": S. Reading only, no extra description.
{"hour": 10, "minute": 21}
